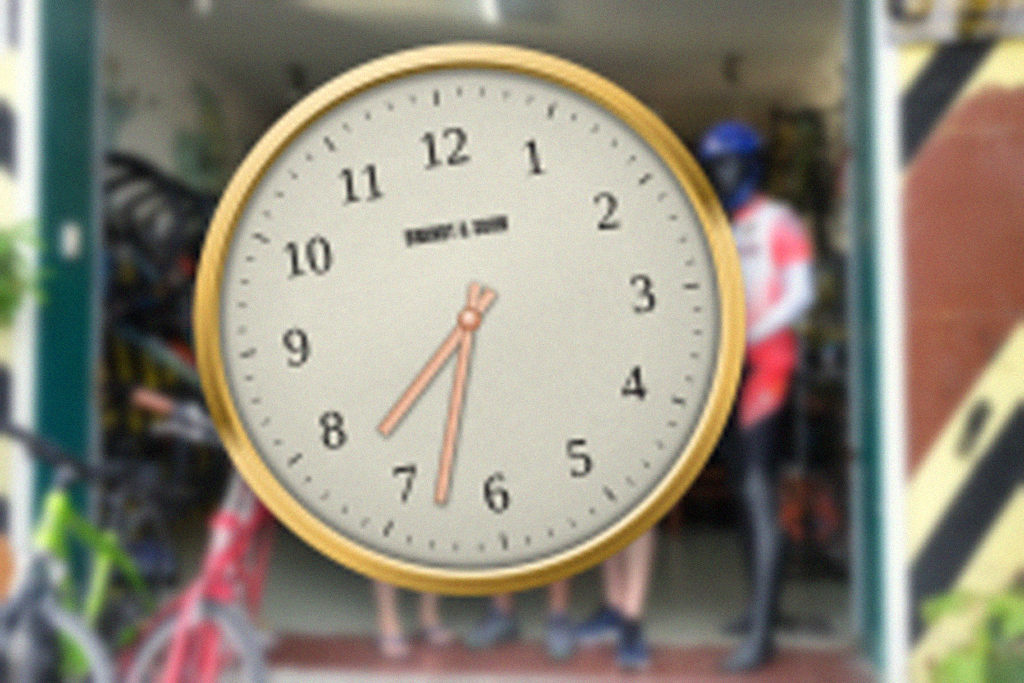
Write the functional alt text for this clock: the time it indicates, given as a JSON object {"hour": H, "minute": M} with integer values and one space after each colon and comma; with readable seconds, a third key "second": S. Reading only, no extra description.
{"hour": 7, "minute": 33}
